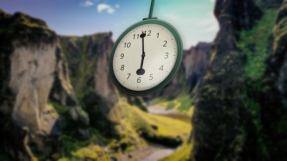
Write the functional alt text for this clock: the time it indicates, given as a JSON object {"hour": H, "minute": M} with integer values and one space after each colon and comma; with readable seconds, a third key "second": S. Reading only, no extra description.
{"hour": 5, "minute": 58}
